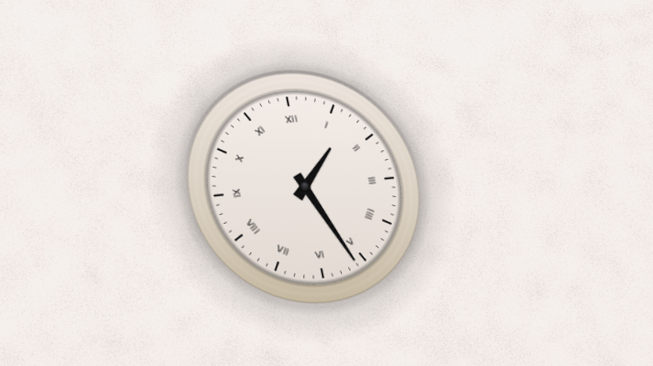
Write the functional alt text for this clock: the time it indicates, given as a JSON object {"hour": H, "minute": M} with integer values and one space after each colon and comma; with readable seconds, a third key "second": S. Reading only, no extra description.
{"hour": 1, "minute": 26}
